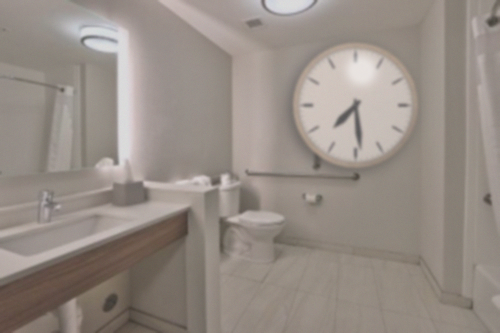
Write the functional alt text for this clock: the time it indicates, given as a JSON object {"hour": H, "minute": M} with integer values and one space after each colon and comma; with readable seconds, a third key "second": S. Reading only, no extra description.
{"hour": 7, "minute": 29}
